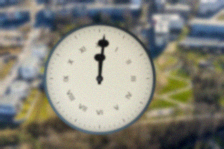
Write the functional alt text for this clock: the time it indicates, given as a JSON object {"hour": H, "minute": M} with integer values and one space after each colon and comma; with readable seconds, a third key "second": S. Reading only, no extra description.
{"hour": 12, "minute": 1}
